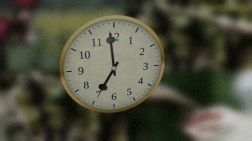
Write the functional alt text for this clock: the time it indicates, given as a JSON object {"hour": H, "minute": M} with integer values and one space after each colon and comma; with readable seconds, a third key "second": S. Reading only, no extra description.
{"hour": 6, "minute": 59}
